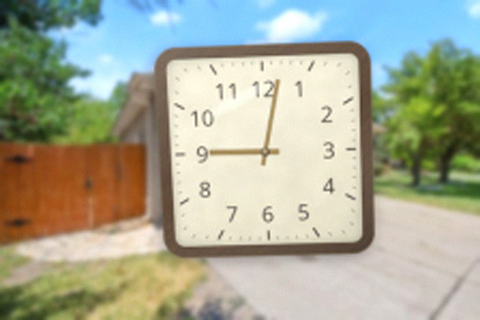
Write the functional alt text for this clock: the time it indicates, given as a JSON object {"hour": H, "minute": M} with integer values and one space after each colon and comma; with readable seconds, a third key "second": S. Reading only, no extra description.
{"hour": 9, "minute": 2}
